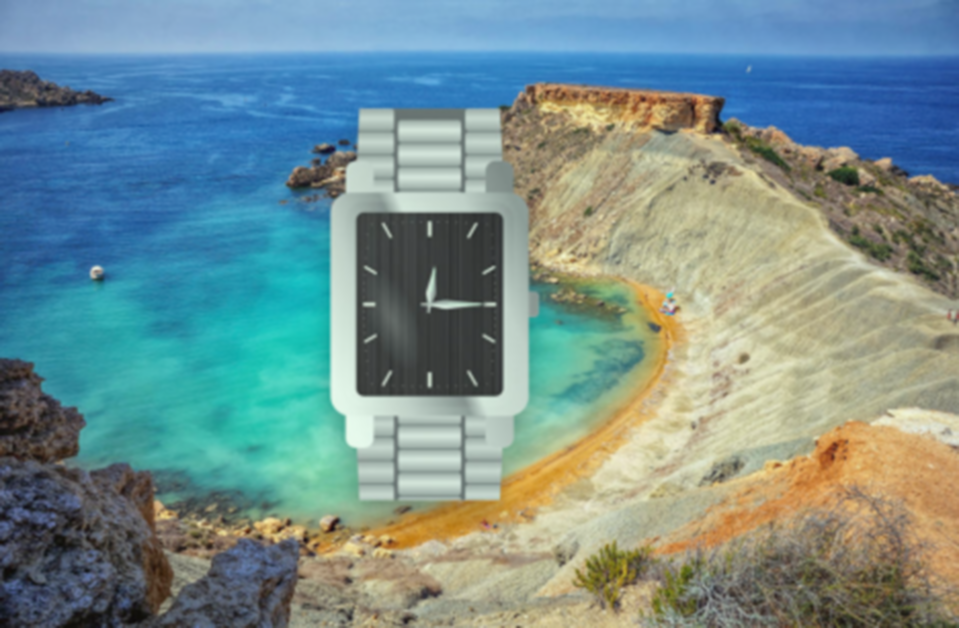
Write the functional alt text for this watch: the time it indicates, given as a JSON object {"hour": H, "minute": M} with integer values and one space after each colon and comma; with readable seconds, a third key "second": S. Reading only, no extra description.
{"hour": 12, "minute": 15}
